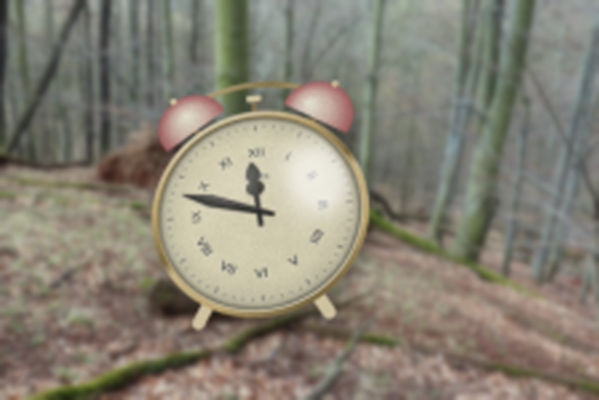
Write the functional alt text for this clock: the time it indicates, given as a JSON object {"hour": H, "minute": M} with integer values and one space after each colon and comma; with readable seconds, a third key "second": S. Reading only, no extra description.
{"hour": 11, "minute": 48}
